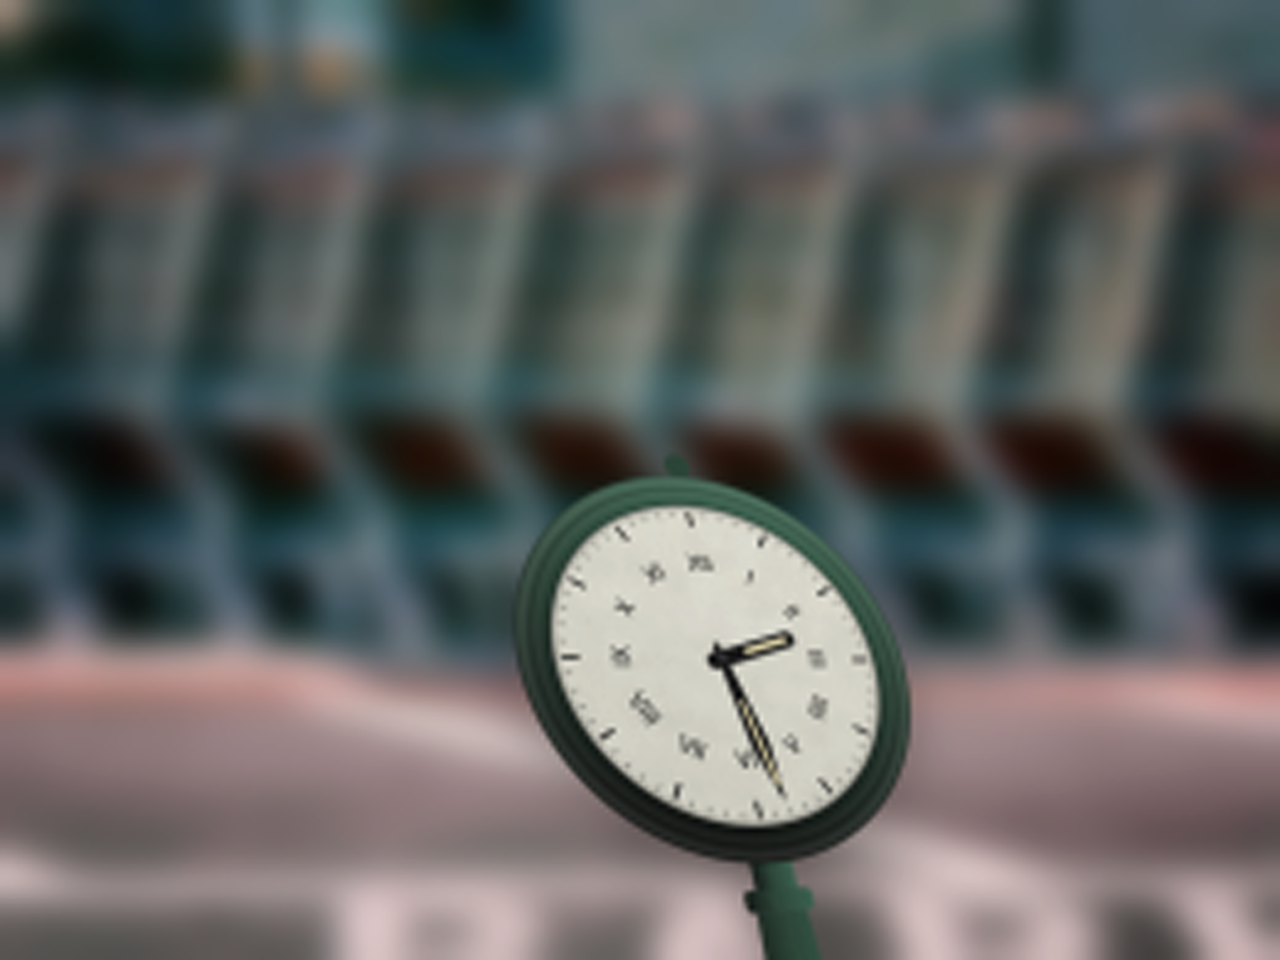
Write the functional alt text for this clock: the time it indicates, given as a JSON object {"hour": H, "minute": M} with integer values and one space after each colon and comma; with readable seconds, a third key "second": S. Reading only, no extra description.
{"hour": 2, "minute": 28}
